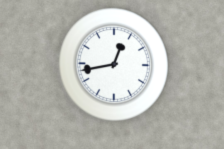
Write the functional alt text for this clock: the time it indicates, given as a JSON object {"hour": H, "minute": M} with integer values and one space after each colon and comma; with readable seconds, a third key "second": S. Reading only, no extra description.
{"hour": 12, "minute": 43}
